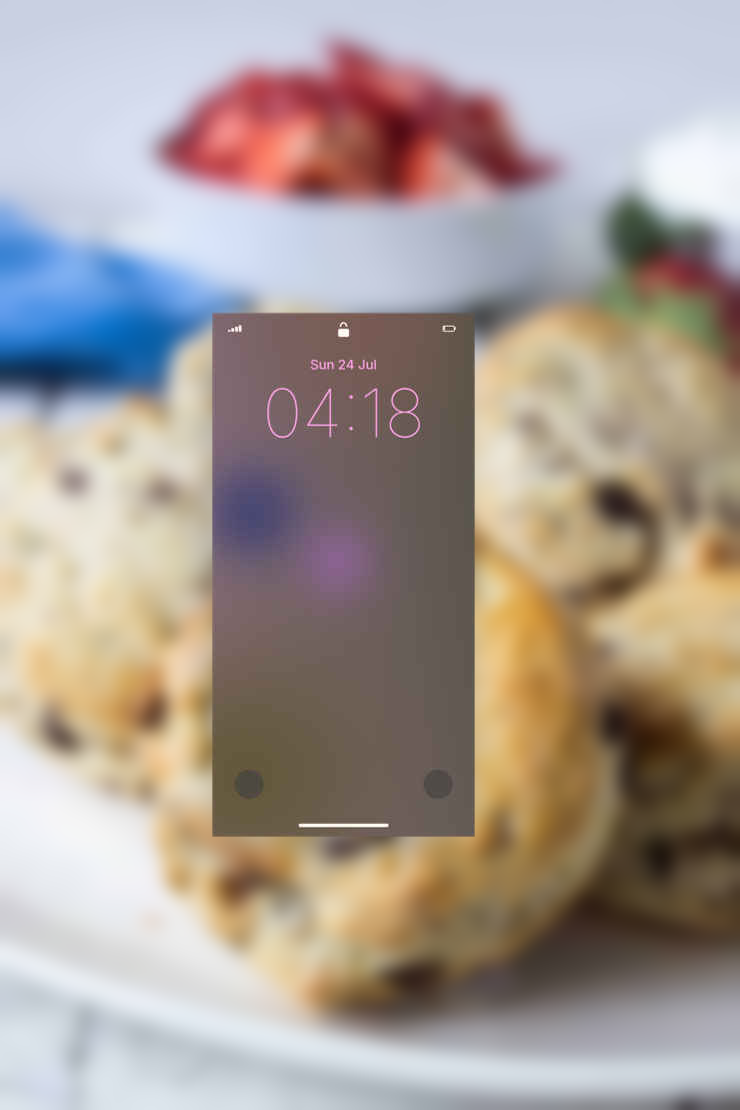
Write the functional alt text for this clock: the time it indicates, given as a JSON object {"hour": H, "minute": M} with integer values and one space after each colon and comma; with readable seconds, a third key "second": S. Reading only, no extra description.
{"hour": 4, "minute": 18}
